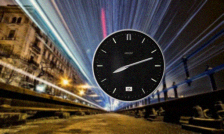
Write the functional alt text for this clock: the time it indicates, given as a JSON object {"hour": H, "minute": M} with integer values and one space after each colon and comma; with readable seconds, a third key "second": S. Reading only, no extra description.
{"hour": 8, "minute": 12}
